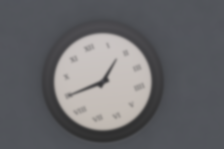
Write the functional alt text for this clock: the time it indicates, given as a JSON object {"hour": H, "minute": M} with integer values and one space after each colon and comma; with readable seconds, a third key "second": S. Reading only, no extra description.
{"hour": 1, "minute": 45}
